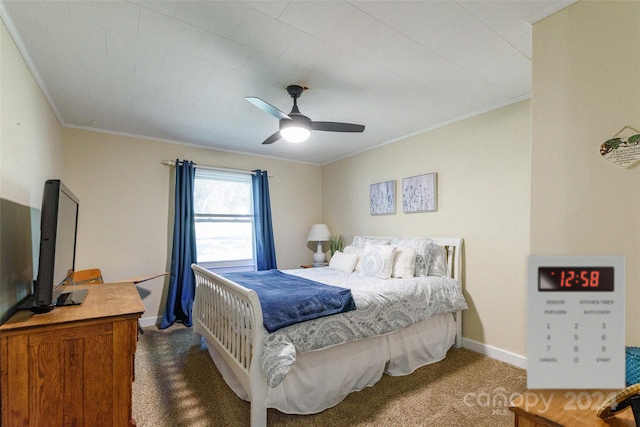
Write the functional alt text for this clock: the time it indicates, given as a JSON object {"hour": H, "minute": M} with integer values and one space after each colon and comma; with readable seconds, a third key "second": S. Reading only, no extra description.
{"hour": 12, "minute": 58}
